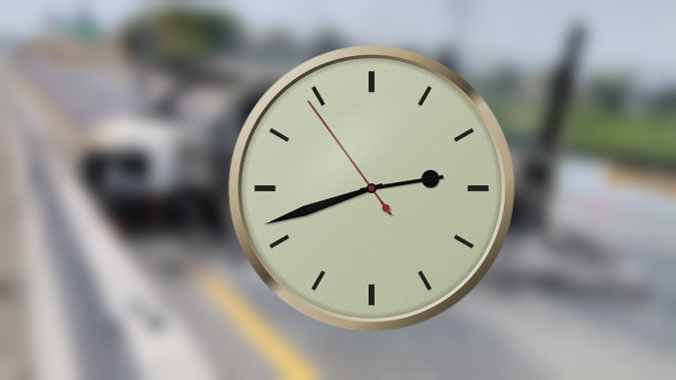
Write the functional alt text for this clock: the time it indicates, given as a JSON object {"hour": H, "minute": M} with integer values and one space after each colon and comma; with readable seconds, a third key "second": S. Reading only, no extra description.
{"hour": 2, "minute": 41, "second": 54}
